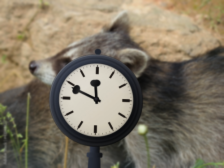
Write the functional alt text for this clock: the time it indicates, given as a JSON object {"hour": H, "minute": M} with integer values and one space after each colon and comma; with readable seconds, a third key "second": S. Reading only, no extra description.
{"hour": 11, "minute": 49}
